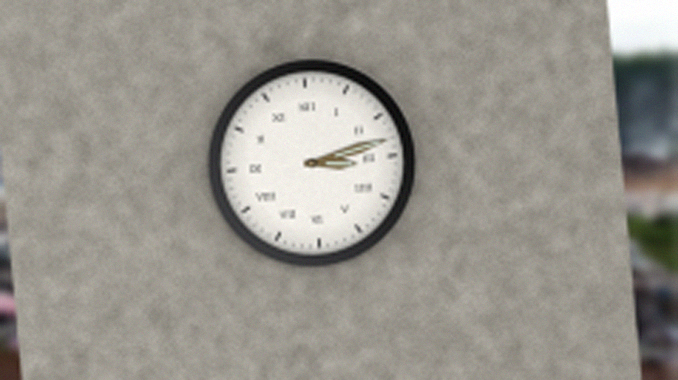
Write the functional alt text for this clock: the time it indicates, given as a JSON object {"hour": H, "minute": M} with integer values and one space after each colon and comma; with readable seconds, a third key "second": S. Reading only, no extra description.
{"hour": 3, "minute": 13}
